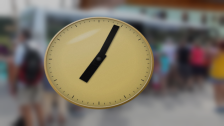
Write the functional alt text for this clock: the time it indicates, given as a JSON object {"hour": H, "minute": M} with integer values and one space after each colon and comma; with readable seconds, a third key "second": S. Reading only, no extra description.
{"hour": 7, "minute": 4}
